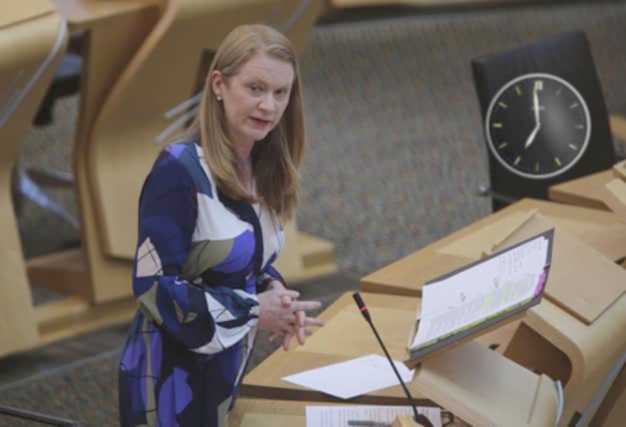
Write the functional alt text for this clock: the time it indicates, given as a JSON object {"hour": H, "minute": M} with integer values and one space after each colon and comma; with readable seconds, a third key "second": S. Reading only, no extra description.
{"hour": 6, "minute": 59}
